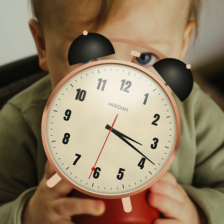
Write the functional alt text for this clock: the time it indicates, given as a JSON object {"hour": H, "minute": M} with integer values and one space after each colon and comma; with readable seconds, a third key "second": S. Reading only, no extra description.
{"hour": 3, "minute": 18, "second": 31}
